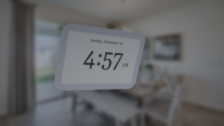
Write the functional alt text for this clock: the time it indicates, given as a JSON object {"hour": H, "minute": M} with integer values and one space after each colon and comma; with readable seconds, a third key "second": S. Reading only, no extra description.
{"hour": 4, "minute": 57}
